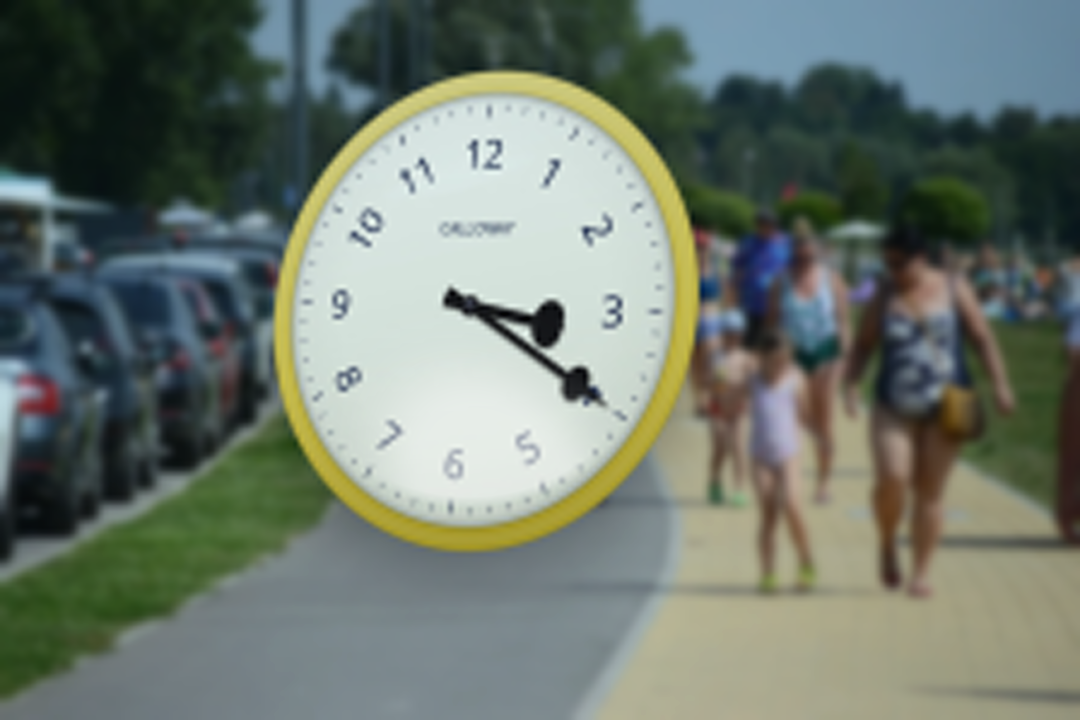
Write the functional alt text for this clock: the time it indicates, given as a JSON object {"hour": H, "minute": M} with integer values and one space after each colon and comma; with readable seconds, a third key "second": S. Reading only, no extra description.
{"hour": 3, "minute": 20}
